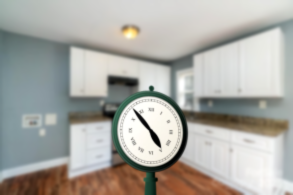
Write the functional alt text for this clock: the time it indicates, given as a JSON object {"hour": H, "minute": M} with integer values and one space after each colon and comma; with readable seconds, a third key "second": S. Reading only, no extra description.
{"hour": 4, "minute": 53}
